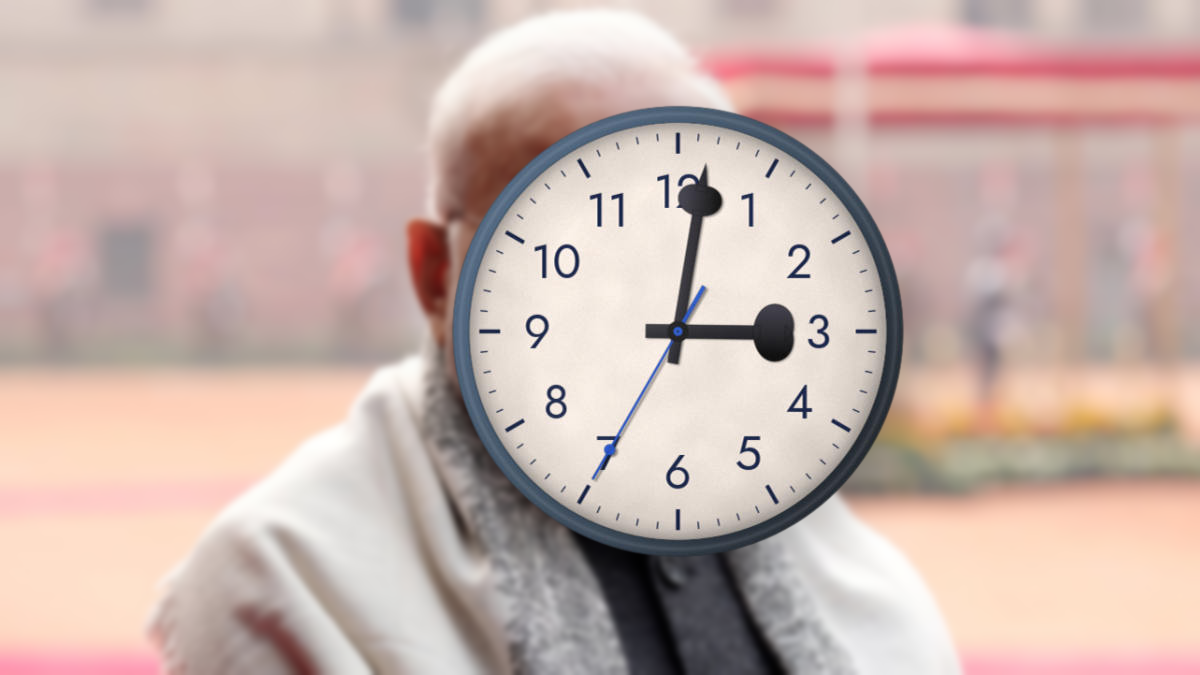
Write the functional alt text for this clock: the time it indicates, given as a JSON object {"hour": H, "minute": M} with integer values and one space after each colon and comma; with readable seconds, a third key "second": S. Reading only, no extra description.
{"hour": 3, "minute": 1, "second": 35}
